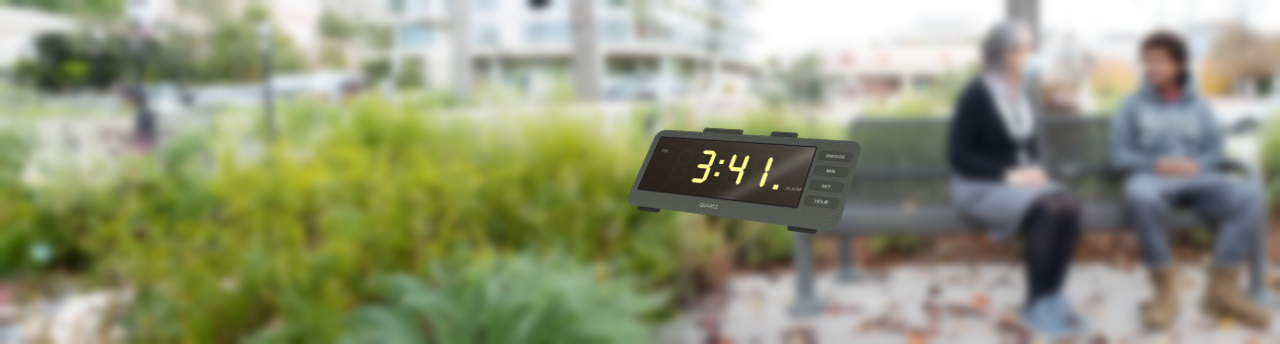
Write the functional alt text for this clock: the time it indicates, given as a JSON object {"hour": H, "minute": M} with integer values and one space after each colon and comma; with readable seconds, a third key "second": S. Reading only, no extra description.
{"hour": 3, "minute": 41}
